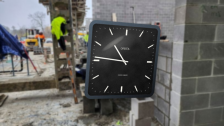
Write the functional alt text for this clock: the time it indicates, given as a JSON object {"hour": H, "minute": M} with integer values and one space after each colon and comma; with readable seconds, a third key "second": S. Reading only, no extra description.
{"hour": 10, "minute": 46}
